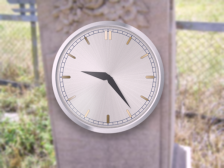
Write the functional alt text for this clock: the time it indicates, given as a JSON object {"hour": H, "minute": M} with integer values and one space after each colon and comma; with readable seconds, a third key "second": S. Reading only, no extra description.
{"hour": 9, "minute": 24}
